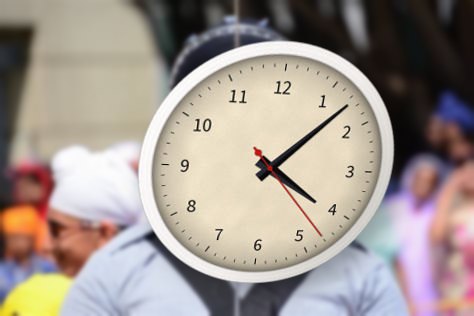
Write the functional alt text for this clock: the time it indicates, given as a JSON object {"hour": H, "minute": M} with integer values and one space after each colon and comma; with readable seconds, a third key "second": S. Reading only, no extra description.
{"hour": 4, "minute": 7, "second": 23}
